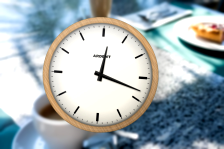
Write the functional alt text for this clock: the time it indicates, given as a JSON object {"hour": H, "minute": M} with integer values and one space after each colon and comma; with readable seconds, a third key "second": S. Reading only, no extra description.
{"hour": 12, "minute": 18}
